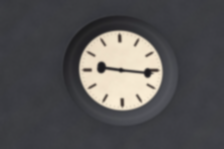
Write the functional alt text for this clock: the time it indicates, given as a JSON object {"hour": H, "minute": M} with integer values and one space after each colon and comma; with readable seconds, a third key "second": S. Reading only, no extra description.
{"hour": 9, "minute": 16}
